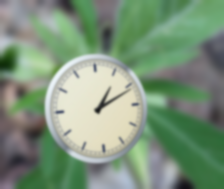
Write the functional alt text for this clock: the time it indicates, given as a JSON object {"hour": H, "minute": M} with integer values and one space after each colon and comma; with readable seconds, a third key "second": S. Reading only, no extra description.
{"hour": 1, "minute": 11}
